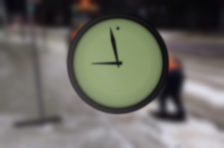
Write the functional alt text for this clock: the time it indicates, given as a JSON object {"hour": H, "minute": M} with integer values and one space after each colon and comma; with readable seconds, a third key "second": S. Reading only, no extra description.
{"hour": 8, "minute": 58}
